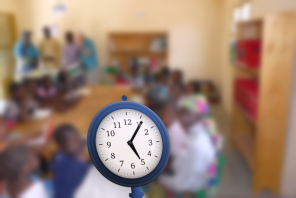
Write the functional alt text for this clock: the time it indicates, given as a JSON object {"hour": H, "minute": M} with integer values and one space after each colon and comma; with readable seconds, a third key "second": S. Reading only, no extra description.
{"hour": 5, "minute": 6}
